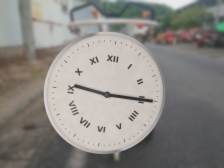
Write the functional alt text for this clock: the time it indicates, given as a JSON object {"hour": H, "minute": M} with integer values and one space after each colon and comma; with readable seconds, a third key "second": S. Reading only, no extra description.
{"hour": 9, "minute": 15}
